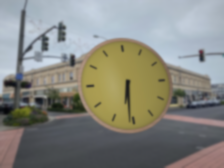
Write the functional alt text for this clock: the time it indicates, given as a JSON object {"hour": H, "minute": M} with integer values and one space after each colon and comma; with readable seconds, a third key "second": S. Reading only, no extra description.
{"hour": 6, "minute": 31}
